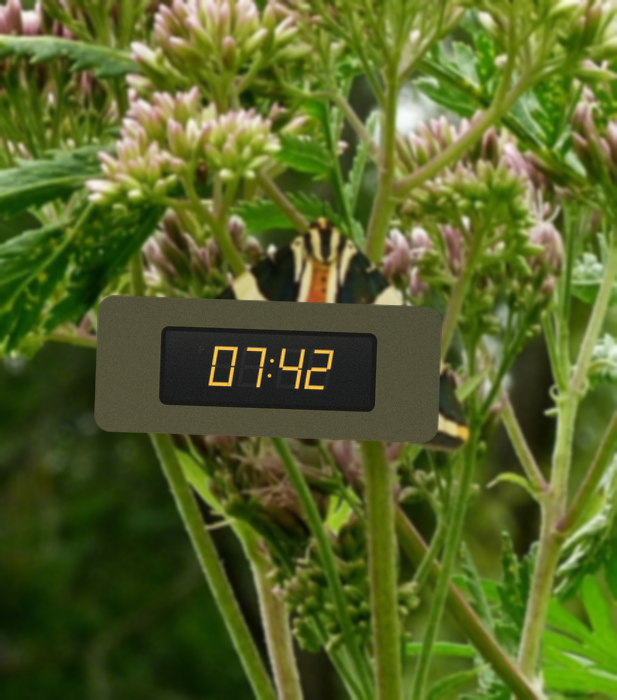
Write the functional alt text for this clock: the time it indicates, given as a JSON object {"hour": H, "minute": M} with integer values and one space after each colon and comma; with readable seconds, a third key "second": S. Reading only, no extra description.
{"hour": 7, "minute": 42}
